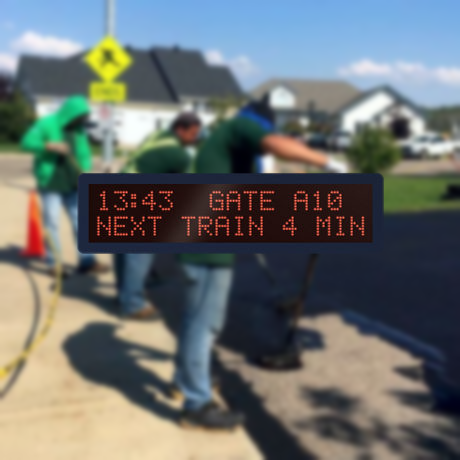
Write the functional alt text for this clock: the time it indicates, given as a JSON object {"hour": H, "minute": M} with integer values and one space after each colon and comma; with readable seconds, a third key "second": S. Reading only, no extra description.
{"hour": 13, "minute": 43}
